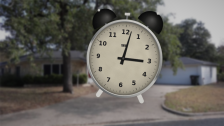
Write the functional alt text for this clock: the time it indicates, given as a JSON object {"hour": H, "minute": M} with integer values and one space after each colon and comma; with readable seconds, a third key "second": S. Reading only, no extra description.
{"hour": 3, "minute": 2}
